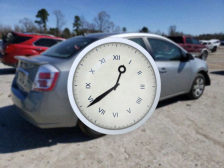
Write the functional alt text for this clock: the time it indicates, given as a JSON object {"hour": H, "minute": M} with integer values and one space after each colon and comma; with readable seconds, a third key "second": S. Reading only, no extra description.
{"hour": 12, "minute": 39}
